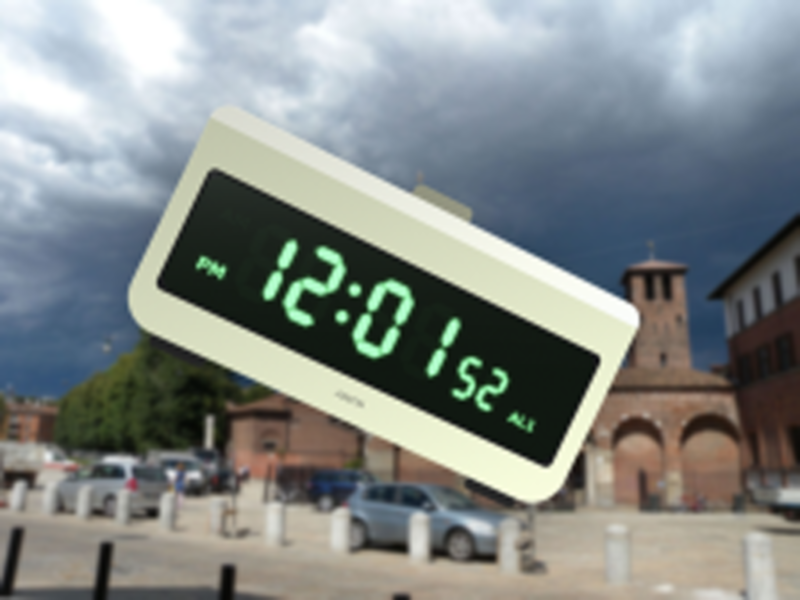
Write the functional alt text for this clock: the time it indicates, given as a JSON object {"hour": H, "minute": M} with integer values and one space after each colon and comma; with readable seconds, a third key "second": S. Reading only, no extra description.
{"hour": 12, "minute": 1, "second": 52}
